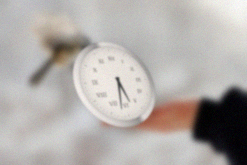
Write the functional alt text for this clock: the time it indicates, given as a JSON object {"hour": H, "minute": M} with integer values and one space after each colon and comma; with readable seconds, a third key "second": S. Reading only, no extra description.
{"hour": 5, "minute": 32}
